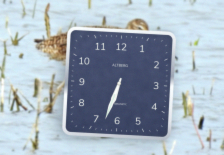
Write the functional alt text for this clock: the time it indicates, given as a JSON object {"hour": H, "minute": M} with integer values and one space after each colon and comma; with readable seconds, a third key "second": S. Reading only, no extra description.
{"hour": 6, "minute": 33}
